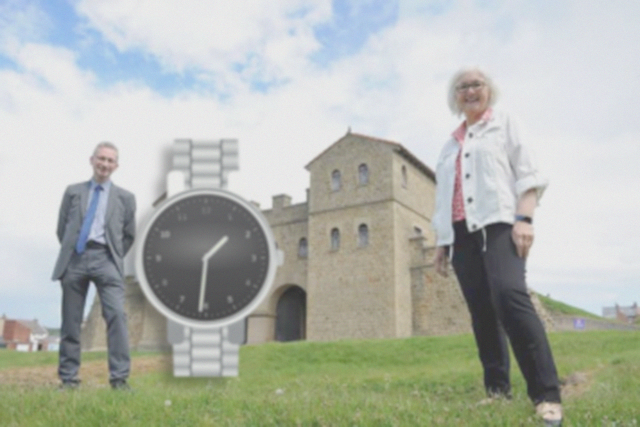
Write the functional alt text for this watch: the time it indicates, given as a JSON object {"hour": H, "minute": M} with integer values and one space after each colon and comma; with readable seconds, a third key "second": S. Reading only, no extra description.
{"hour": 1, "minute": 31}
